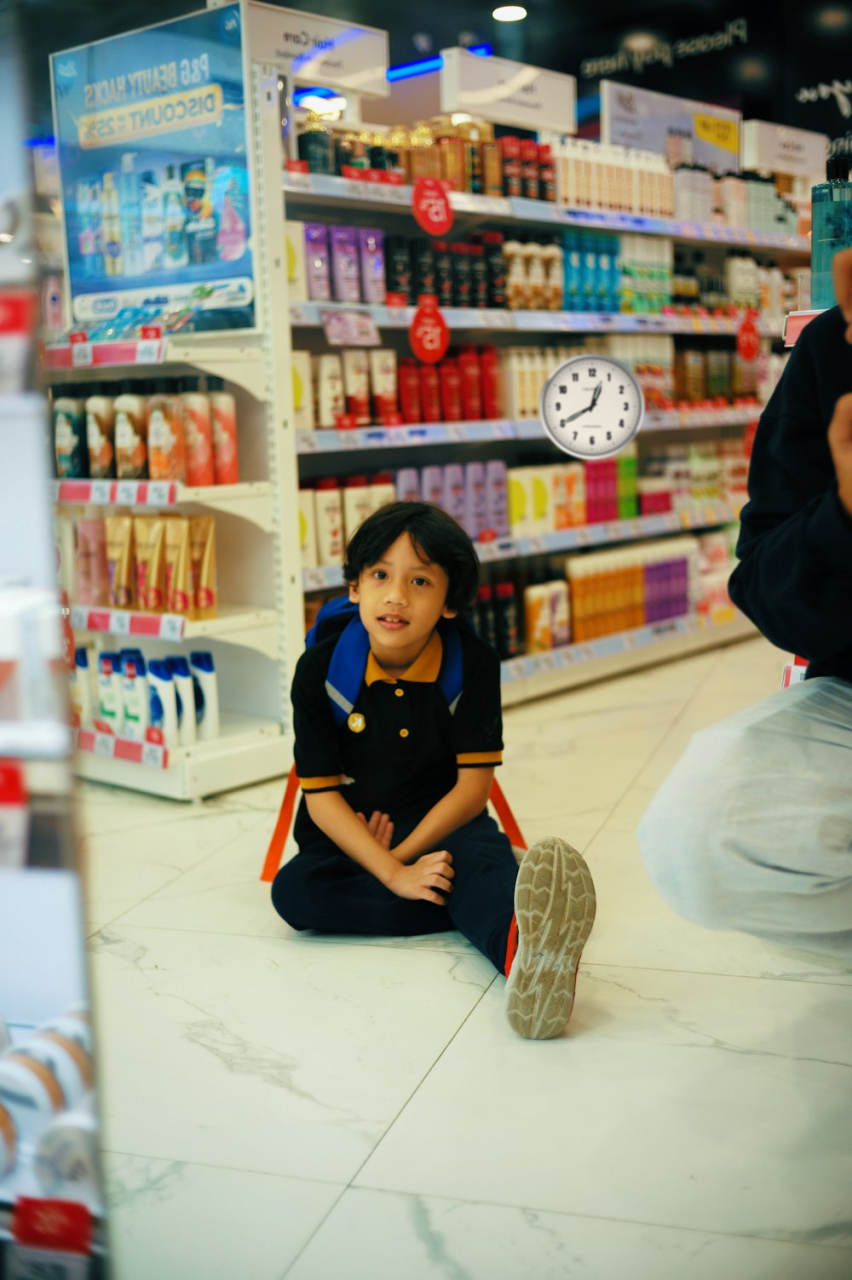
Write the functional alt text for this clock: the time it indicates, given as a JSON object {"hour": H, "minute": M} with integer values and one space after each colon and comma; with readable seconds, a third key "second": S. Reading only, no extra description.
{"hour": 12, "minute": 40}
